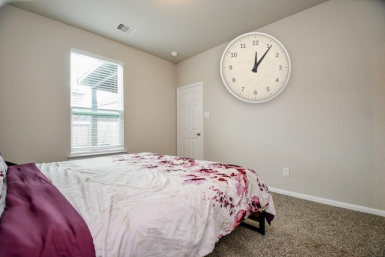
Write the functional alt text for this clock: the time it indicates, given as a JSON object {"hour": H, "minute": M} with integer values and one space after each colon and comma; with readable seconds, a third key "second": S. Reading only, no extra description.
{"hour": 12, "minute": 6}
